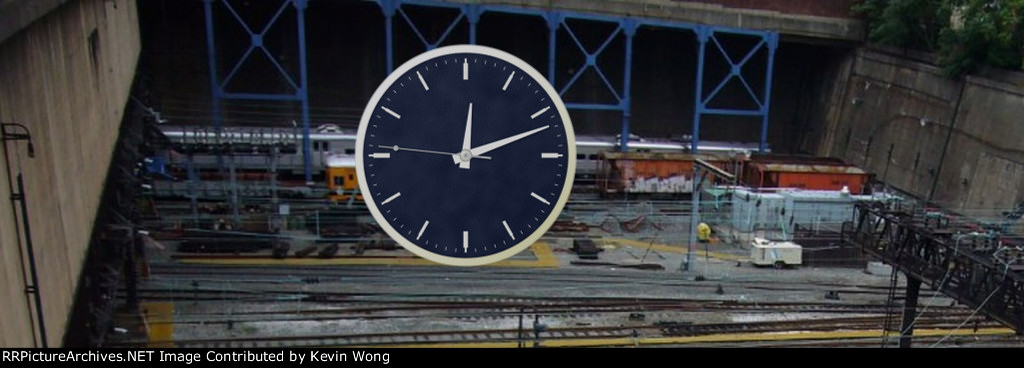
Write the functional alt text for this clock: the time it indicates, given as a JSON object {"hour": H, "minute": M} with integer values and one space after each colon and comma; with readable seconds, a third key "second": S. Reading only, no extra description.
{"hour": 12, "minute": 11, "second": 46}
